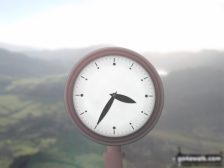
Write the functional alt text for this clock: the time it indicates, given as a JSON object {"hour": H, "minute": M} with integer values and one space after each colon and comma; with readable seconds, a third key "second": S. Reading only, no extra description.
{"hour": 3, "minute": 35}
